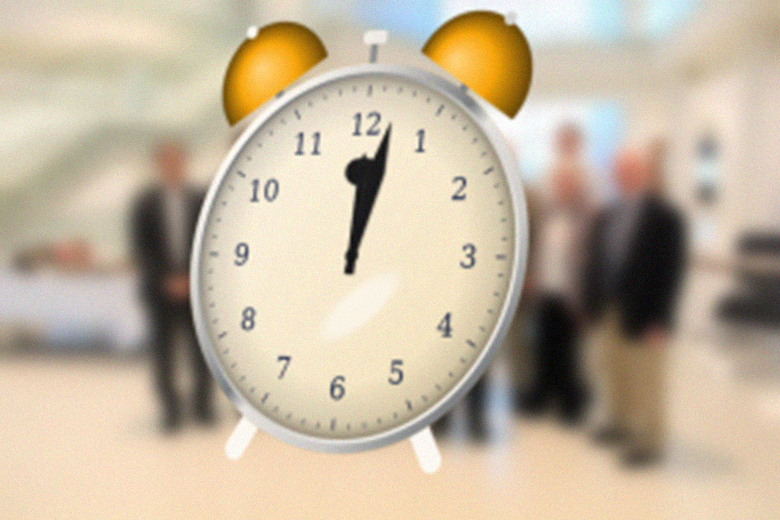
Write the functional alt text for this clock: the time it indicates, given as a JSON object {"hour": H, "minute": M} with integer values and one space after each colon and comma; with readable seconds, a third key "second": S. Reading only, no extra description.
{"hour": 12, "minute": 2}
